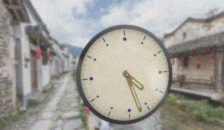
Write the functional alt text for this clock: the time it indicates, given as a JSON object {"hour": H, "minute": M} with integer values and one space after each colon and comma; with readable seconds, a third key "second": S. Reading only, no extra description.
{"hour": 4, "minute": 27}
